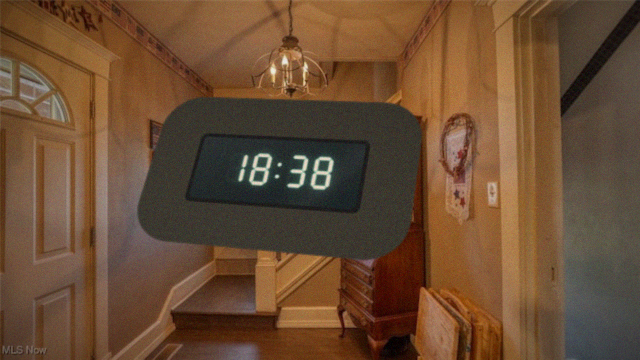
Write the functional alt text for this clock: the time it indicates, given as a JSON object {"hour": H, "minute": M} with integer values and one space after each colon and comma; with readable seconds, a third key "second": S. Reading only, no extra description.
{"hour": 18, "minute": 38}
